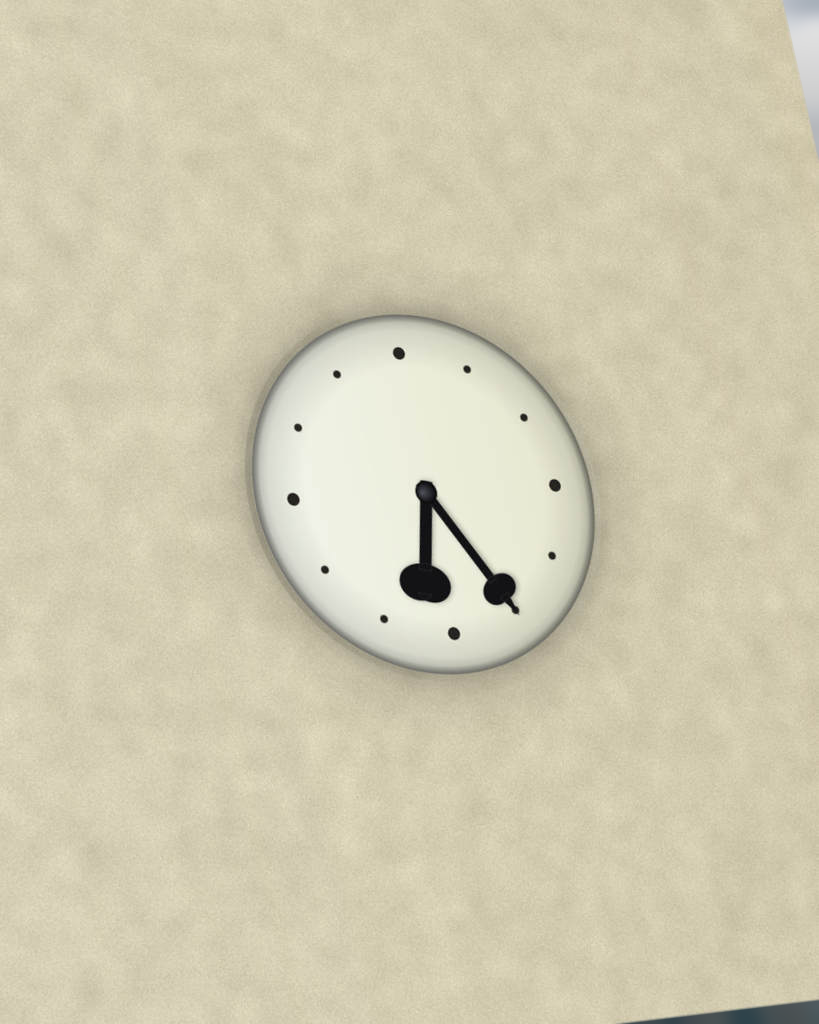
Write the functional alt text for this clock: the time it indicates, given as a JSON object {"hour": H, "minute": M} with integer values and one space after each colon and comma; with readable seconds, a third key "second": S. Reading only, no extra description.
{"hour": 6, "minute": 25}
